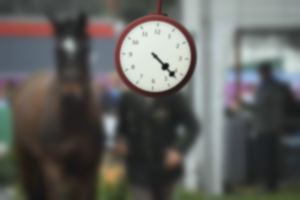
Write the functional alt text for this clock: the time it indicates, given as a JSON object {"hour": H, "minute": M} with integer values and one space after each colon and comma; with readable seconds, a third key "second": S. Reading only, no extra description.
{"hour": 4, "minute": 22}
